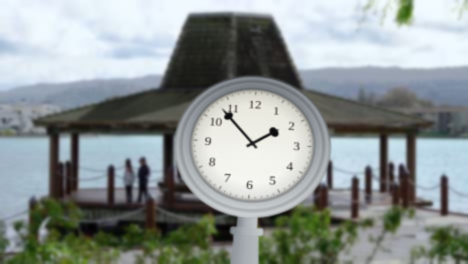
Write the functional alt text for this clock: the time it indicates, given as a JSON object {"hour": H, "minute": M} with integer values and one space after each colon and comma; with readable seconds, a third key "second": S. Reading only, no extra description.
{"hour": 1, "minute": 53}
